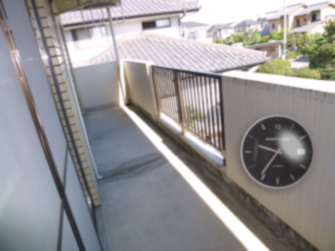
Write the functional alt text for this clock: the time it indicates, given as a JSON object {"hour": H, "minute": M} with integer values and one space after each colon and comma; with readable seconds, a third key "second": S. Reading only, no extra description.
{"hour": 9, "minute": 36}
